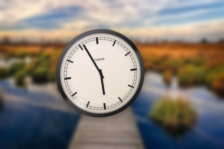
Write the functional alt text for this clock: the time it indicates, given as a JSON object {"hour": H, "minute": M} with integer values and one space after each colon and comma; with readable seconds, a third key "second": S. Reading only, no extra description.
{"hour": 5, "minute": 56}
